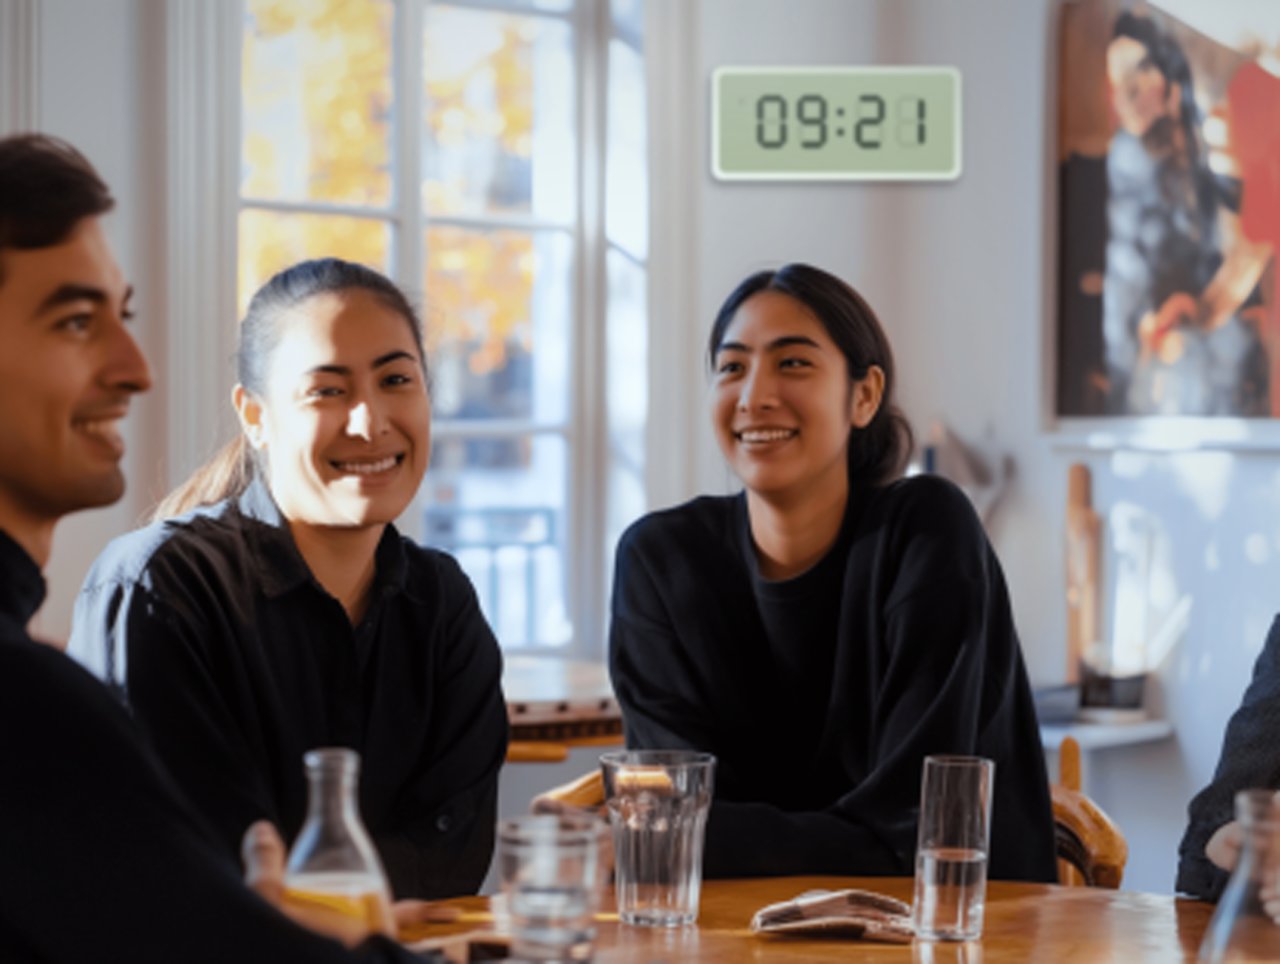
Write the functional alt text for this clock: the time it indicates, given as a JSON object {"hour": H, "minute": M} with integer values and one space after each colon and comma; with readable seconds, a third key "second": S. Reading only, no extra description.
{"hour": 9, "minute": 21}
